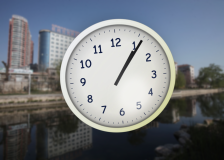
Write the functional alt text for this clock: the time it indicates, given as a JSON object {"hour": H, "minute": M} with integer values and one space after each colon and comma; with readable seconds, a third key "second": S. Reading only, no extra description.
{"hour": 1, "minute": 6}
